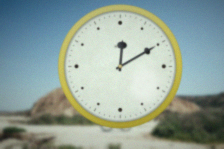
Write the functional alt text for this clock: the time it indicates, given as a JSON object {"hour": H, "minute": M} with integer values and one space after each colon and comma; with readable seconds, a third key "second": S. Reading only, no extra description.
{"hour": 12, "minute": 10}
